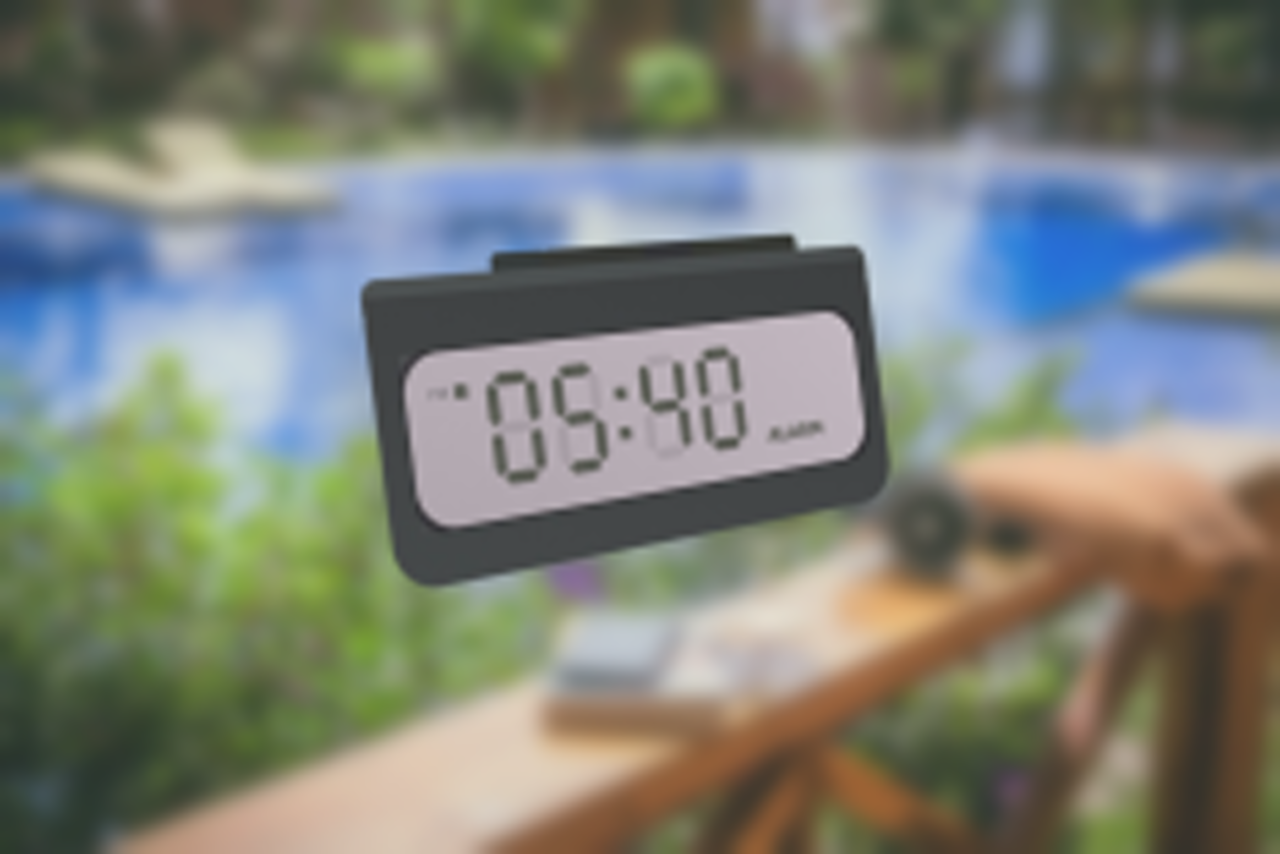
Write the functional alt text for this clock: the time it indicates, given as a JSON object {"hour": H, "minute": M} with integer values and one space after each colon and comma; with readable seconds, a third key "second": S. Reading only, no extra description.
{"hour": 5, "minute": 40}
